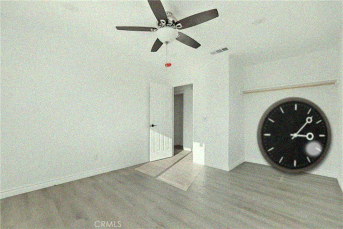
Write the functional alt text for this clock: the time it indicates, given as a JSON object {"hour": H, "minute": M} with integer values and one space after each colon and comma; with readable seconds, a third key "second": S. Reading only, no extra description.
{"hour": 3, "minute": 7}
